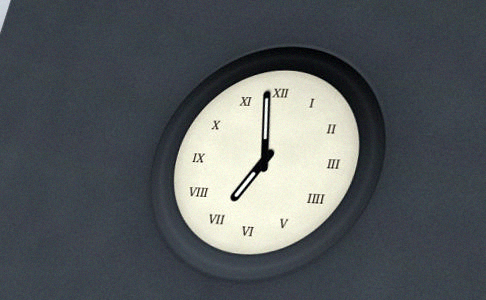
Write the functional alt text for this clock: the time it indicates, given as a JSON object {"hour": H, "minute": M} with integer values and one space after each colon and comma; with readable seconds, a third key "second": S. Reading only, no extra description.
{"hour": 6, "minute": 58}
